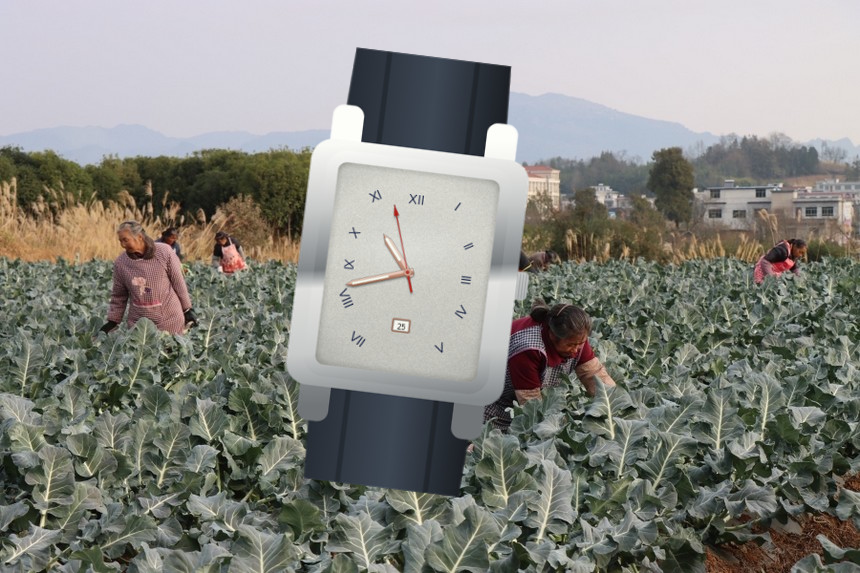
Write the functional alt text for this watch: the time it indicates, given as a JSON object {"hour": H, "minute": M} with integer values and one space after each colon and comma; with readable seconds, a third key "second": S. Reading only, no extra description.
{"hour": 10, "minute": 41, "second": 57}
